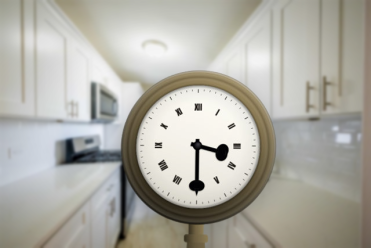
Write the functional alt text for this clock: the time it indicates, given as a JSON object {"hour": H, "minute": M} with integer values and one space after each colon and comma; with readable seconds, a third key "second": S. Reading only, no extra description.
{"hour": 3, "minute": 30}
